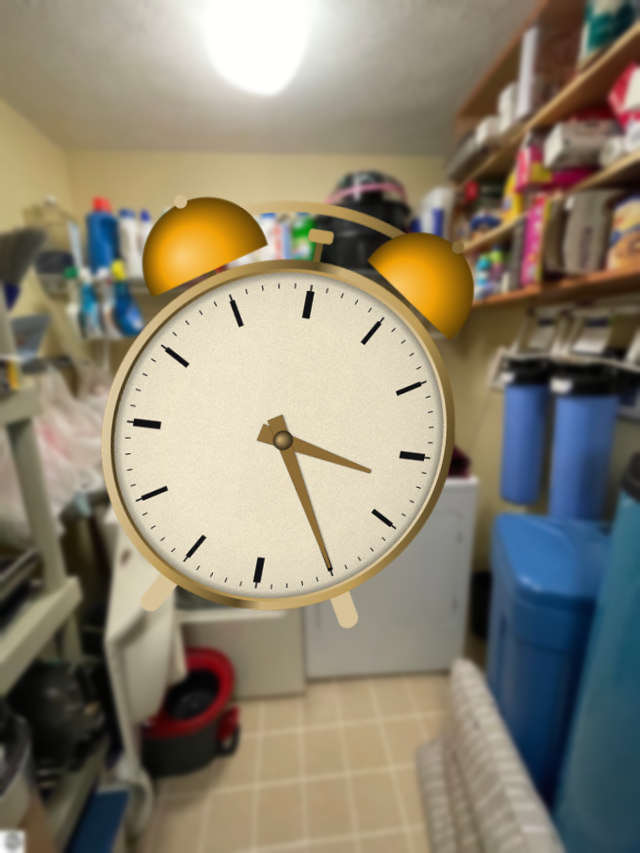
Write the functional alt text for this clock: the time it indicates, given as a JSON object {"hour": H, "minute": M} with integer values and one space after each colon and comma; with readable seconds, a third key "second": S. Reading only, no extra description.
{"hour": 3, "minute": 25}
